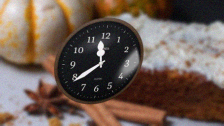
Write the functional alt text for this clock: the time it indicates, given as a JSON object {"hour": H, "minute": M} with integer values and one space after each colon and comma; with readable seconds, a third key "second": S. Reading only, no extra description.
{"hour": 11, "minute": 39}
